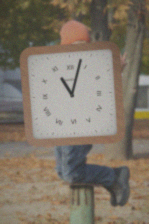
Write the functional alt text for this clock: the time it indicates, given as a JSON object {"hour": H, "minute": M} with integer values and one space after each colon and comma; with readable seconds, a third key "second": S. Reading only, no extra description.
{"hour": 11, "minute": 3}
